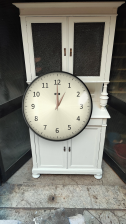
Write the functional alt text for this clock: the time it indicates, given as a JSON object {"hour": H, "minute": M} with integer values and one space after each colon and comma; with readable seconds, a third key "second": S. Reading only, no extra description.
{"hour": 1, "minute": 0}
